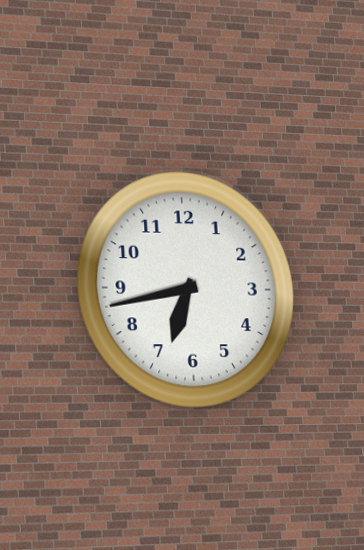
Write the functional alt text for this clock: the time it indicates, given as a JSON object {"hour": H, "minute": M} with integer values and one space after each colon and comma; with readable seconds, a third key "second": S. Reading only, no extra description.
{"hour": 6, "minute": 43}
